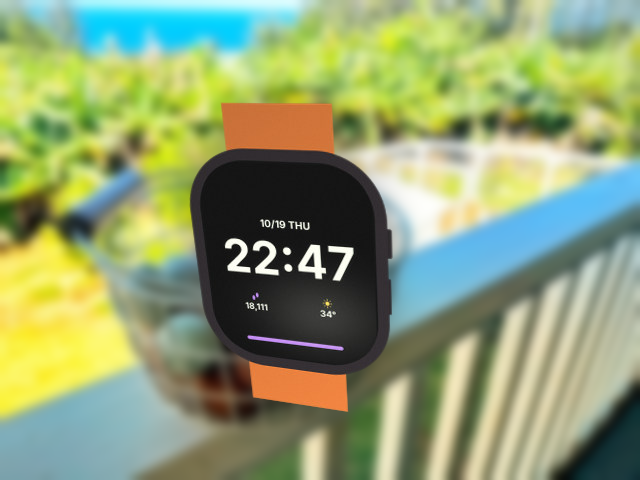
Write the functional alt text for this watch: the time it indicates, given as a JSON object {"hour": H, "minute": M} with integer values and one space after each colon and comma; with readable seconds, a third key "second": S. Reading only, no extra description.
{"hour": 22, "minute": 47}
